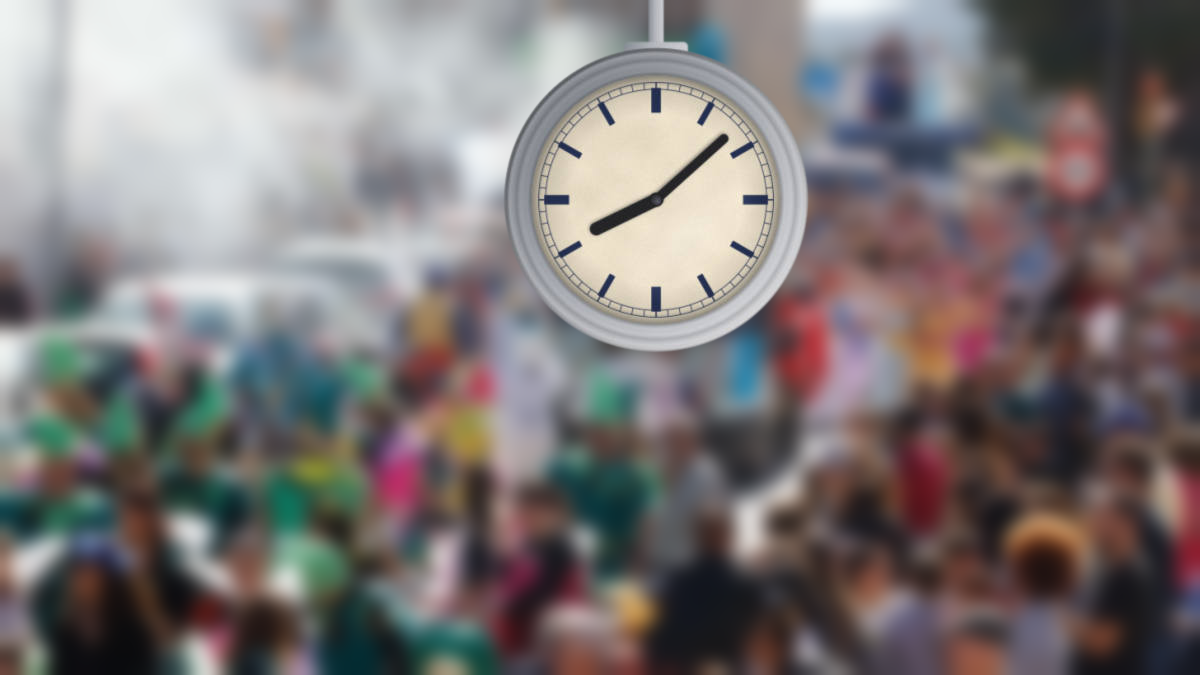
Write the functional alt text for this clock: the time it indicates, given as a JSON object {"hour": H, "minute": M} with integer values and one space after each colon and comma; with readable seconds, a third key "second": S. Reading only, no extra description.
{"hour": 8, "minute": 8}
